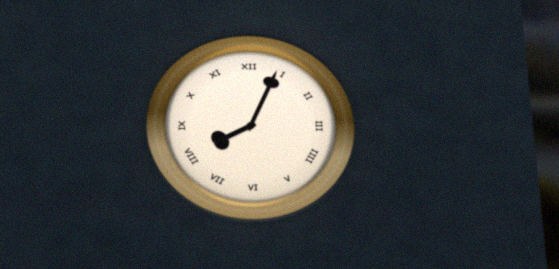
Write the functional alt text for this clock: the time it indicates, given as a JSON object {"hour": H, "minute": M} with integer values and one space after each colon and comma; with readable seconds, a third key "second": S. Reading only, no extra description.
{"hour": 8, "minute": 4}
